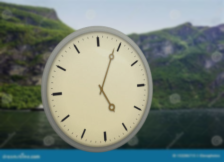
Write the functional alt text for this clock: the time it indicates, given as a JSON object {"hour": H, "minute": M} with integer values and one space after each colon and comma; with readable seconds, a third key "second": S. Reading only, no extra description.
{"hour": 5, "minute": 4}
